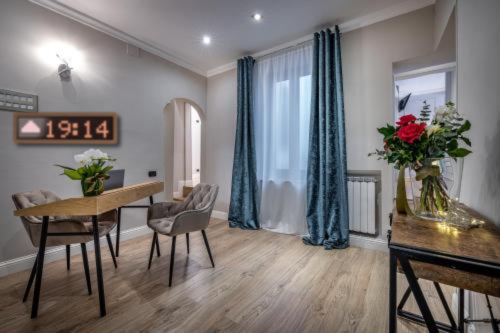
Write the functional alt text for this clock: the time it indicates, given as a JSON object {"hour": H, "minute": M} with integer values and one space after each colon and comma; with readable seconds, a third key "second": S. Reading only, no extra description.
{"hour": 19, "minute": 14}
